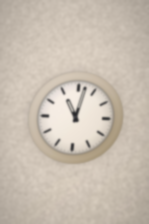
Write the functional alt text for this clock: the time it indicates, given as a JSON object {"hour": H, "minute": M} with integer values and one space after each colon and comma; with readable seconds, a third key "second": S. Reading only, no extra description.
{"hour": 11, "minute": 2}
